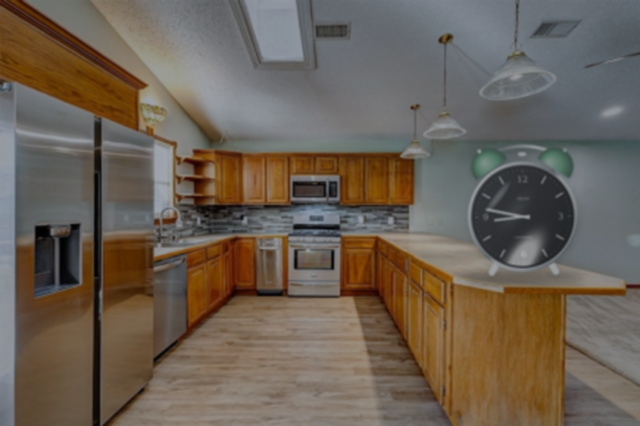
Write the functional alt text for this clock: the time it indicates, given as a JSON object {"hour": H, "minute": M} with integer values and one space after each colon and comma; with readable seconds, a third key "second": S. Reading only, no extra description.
{"hour": 8, "minute": 47}
